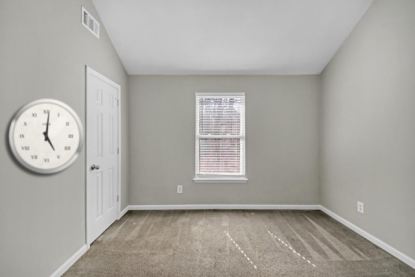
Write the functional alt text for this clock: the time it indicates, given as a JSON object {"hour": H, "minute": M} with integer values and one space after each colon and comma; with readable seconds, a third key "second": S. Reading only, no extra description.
{"hour": 5, "minute": 1}
